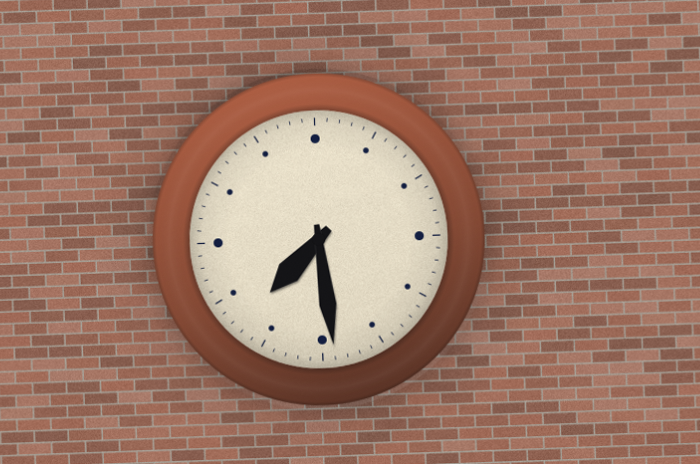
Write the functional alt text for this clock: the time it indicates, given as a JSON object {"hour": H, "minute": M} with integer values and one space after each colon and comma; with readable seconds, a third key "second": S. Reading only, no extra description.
{"hour": 7, "minute": 29}
